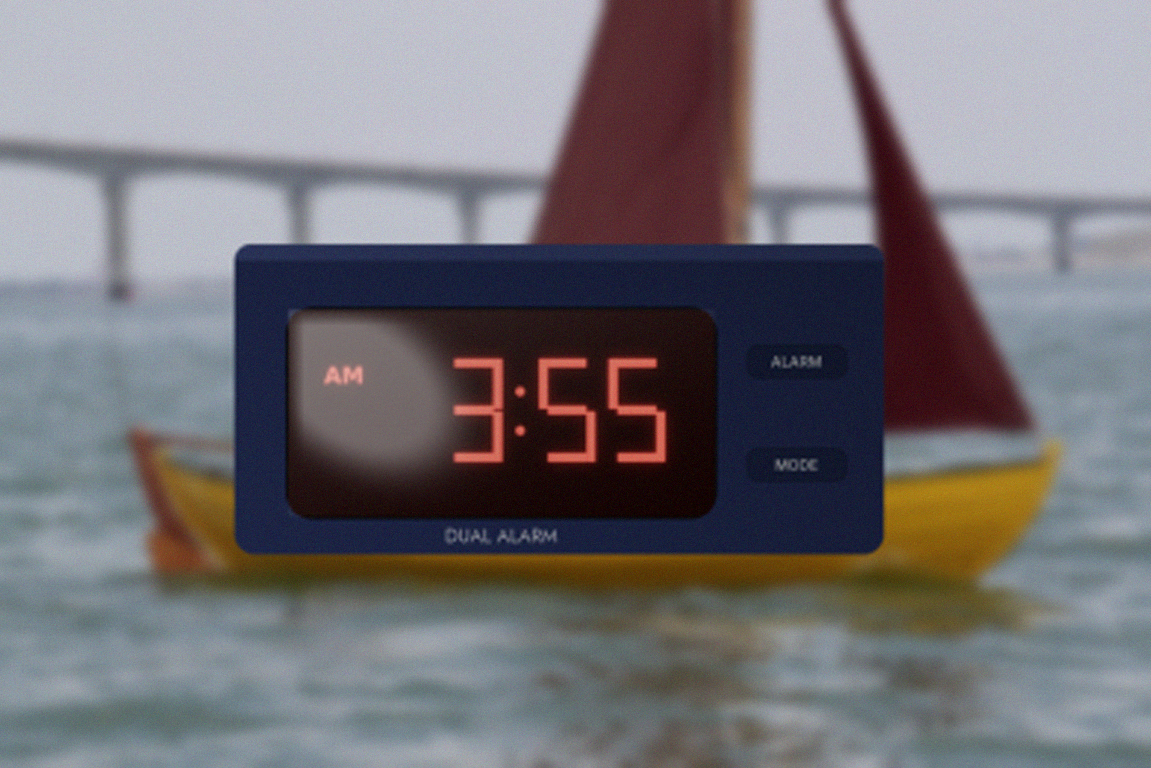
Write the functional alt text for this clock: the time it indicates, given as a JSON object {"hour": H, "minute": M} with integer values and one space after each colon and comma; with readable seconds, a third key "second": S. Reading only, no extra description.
{"hour": 3, "minute": 55}
